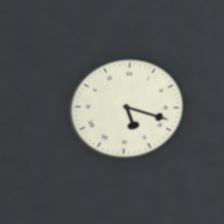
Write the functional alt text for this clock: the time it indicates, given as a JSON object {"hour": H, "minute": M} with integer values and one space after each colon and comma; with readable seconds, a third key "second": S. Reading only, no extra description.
{"hour": 5, "minute": 18}
